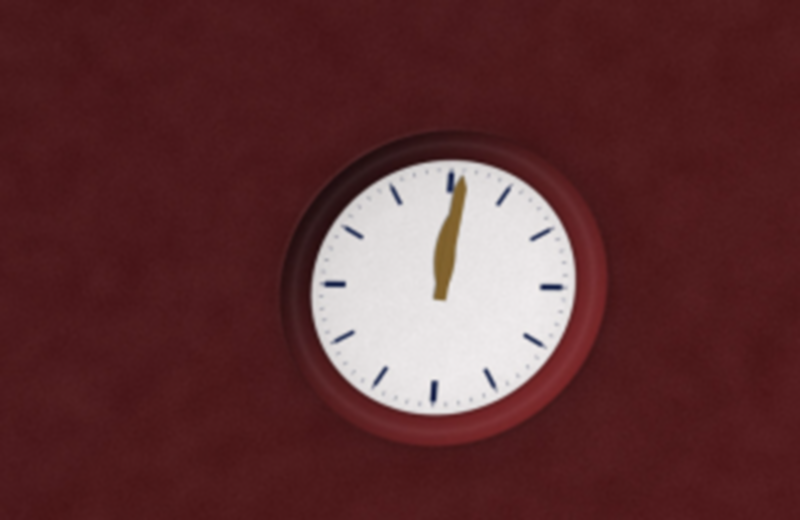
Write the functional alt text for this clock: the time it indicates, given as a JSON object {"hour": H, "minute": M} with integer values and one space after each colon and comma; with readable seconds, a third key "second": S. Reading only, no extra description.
{"hour": 12, "minute": 1}
